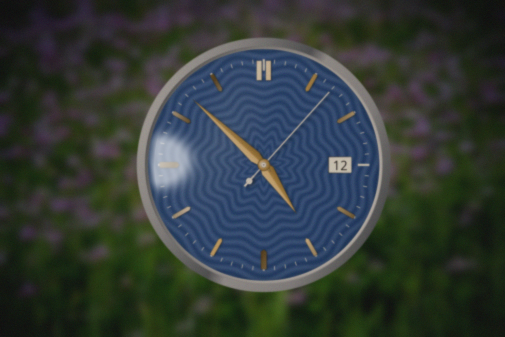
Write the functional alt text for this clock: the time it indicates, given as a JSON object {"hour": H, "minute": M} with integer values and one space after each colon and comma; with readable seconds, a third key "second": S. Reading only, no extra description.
{"hour": 4, "minute": 52, "second": 7}
